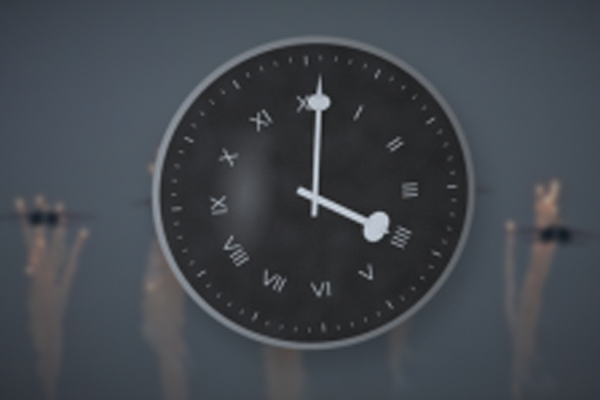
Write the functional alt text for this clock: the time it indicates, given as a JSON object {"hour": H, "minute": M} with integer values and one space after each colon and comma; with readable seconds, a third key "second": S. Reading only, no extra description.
{"hour": 4, "minute": 1}
